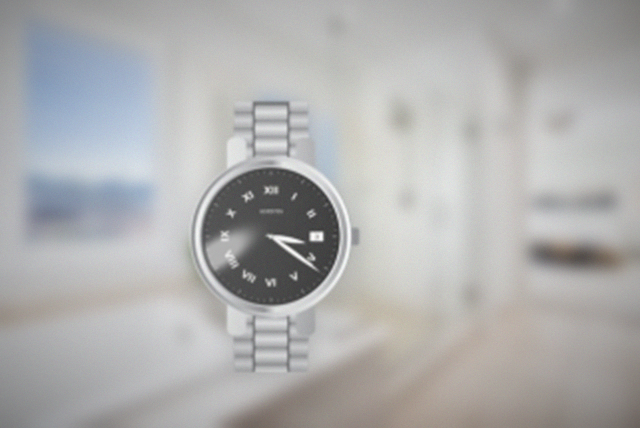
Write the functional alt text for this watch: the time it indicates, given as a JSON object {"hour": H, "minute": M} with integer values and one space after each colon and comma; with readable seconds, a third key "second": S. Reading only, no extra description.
{"hour": 3, "minute": 21}
